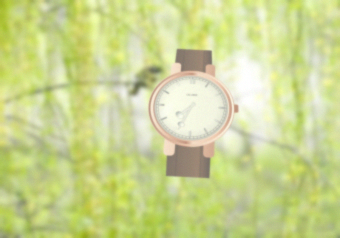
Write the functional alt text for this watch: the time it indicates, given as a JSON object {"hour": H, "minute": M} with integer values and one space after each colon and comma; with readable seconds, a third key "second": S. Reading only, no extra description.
{"hour": 7, "minute": 34}
